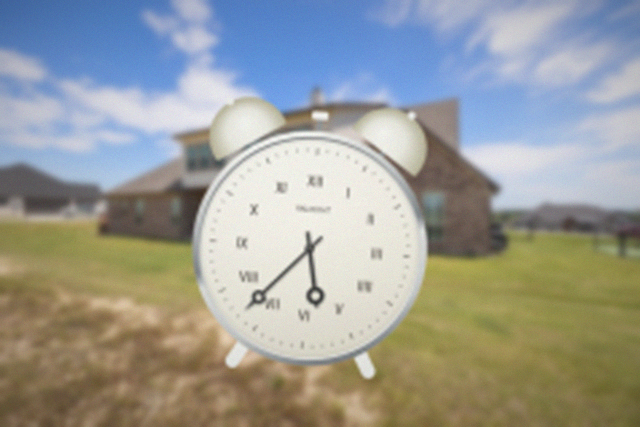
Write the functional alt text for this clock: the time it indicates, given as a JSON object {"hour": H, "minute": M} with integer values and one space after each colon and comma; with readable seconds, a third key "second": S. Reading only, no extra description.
{"hour": 5, "minute": 37}
